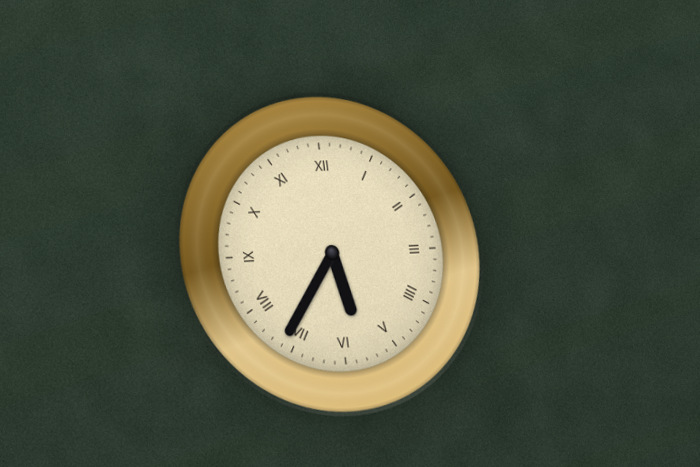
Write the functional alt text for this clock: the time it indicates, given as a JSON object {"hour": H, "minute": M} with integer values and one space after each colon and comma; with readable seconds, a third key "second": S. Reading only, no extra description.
{"hour": 5, "minute": 36}
